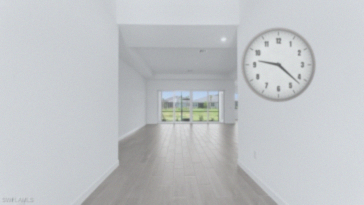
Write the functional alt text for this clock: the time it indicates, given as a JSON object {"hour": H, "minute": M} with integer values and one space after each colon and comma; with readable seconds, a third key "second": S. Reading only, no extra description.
{"hour": 9, "minute": 22}
